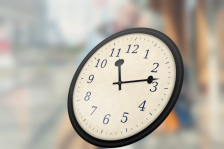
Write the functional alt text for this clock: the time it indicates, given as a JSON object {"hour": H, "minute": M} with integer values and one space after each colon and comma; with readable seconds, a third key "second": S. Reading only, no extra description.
{"hour": 11, "minute": 13}
